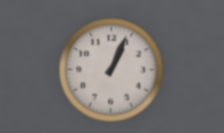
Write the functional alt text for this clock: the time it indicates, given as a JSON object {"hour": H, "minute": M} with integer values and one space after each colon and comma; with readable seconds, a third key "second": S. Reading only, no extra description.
{"hour": 1, "minute": 4}
